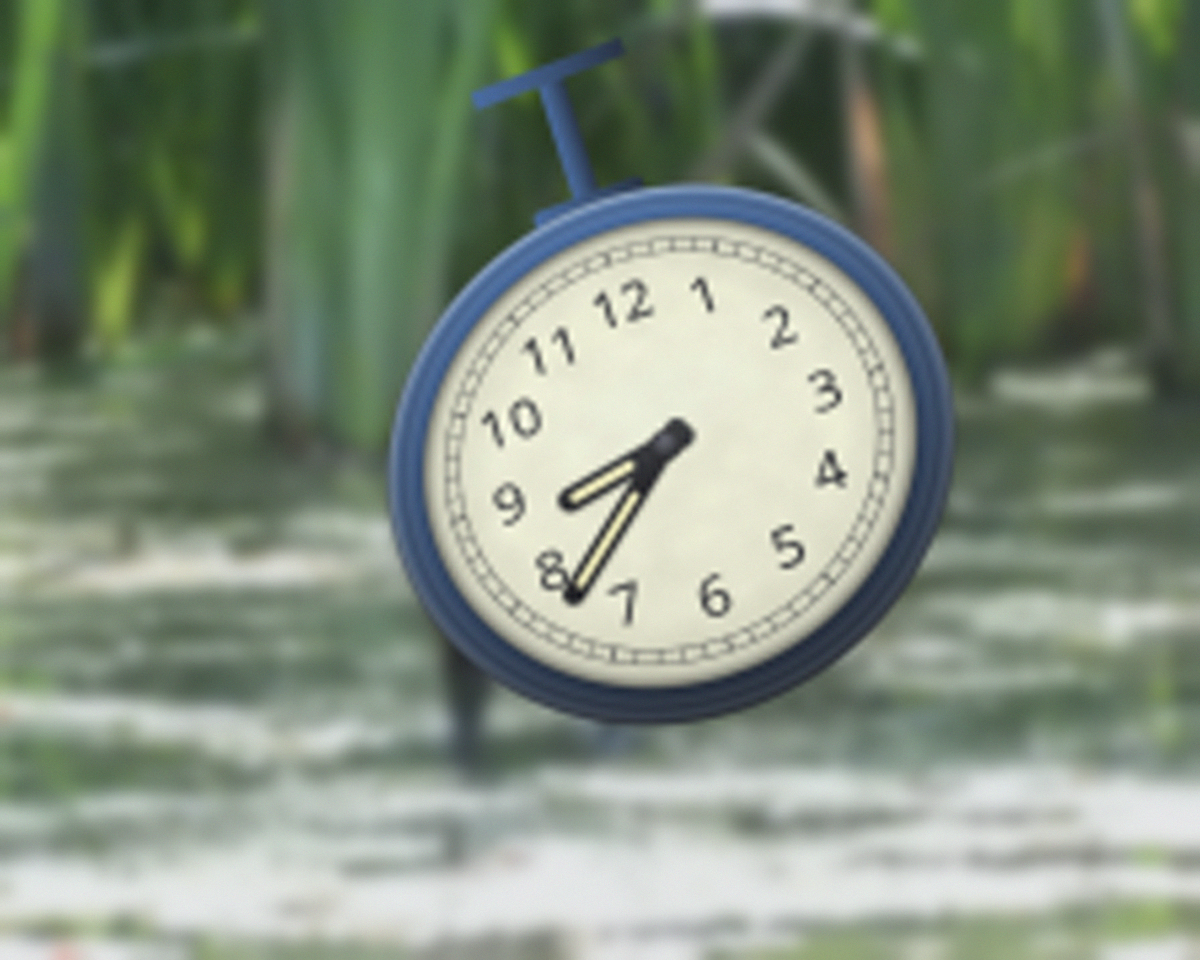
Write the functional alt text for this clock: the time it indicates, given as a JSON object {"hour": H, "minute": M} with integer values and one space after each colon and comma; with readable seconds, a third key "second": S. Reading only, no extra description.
{"hour": 8, "minute": 38}
